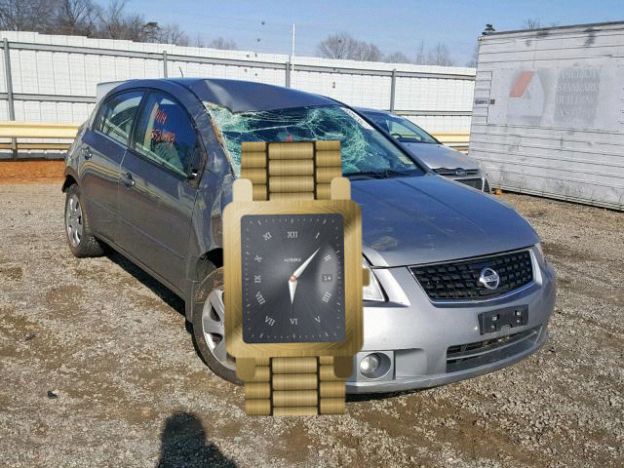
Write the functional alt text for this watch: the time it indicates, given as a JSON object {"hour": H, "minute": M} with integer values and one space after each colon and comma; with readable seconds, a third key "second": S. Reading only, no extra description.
{"hour": 6, "minute": 7}
